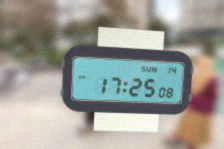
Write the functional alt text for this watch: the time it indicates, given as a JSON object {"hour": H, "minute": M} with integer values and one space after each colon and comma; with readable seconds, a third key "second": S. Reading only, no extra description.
{"hour": 17, "minute": 25, "second": 8}
